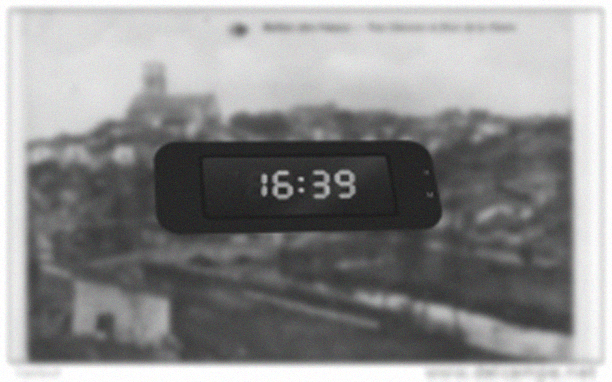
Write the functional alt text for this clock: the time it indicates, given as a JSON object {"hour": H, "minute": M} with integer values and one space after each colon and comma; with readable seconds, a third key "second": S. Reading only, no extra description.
{"hour": 16, "minute": 39}
